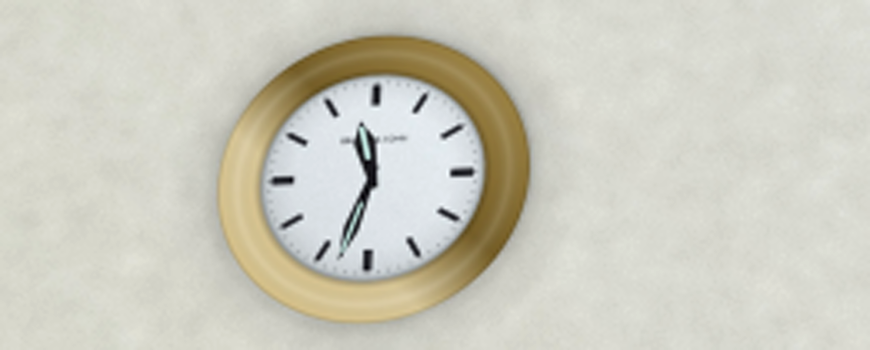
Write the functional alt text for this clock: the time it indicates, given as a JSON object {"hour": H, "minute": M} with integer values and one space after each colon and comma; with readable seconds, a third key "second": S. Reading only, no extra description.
{"hour": 11, "minute": 33}
